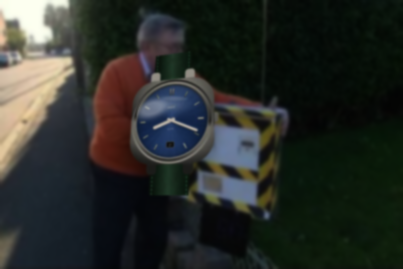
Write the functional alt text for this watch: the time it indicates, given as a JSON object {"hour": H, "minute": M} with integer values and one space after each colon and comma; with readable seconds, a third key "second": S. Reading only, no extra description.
{"hour": 8, "minute": 19}
